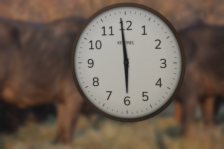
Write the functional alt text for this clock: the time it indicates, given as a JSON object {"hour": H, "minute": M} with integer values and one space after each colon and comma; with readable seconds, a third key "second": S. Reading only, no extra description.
{"hour": 5, "minute": 59}
